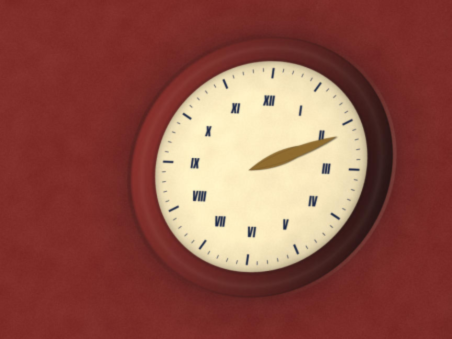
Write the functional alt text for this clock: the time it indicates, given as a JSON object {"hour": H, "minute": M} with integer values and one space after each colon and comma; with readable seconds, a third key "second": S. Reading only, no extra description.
{"hour": 2, "minute": 11}
